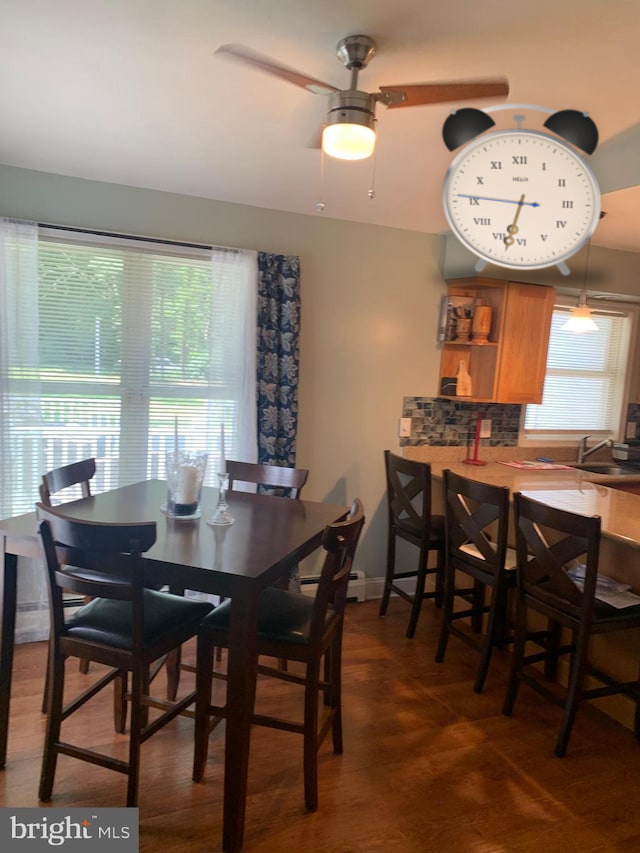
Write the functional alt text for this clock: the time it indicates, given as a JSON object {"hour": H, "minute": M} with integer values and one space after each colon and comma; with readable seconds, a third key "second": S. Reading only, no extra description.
{"hour": 6, "minute": 32, "second": 46}
